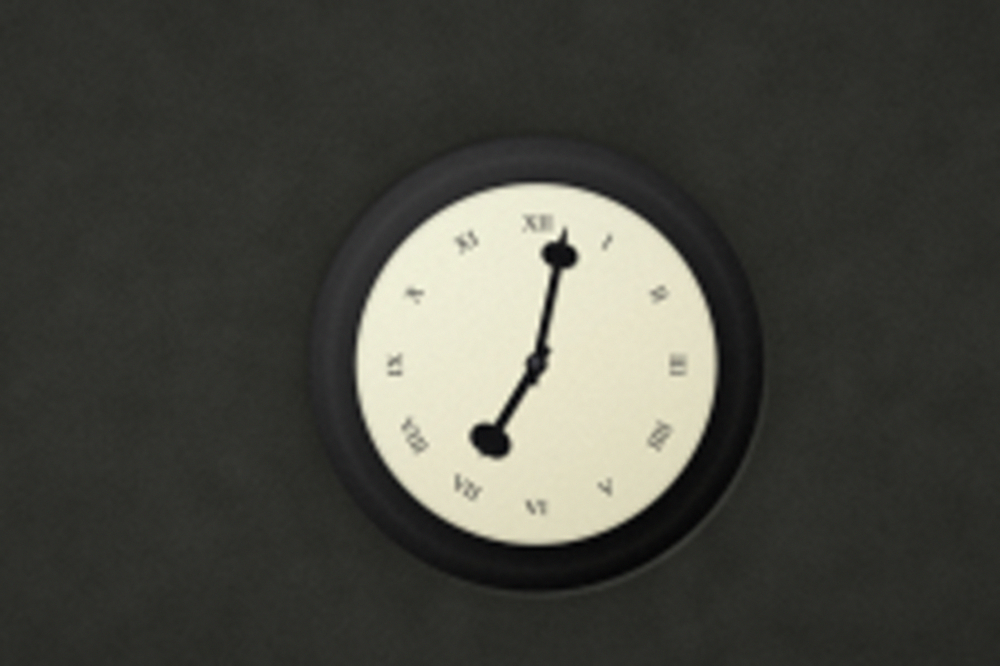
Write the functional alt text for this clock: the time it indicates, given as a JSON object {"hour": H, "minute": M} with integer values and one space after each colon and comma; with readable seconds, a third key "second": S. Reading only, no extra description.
{"hour": 7, "minute": 2}
